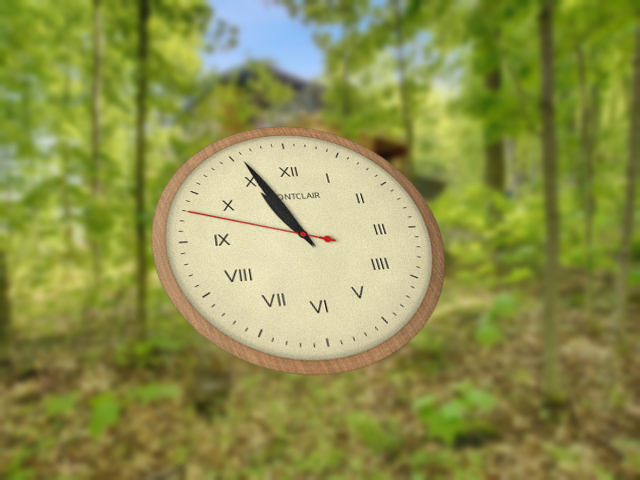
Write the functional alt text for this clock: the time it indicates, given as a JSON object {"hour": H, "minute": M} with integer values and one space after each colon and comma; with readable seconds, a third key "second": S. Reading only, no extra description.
{"hour": 10, "minute": 55, "second": 48}
